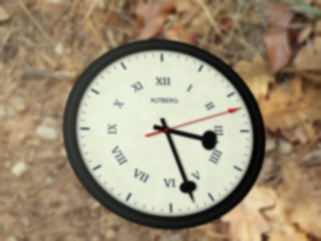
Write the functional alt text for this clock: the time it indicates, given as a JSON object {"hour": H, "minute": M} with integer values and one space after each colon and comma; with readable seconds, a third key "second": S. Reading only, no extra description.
{"hour": 3, "minute": 27, "second": 12}
